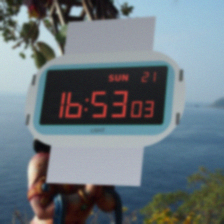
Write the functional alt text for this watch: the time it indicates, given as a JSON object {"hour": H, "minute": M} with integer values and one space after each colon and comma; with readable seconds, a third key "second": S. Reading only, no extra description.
{"hour": 16, "minute": 53, "second": 3}
